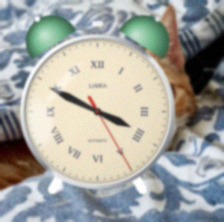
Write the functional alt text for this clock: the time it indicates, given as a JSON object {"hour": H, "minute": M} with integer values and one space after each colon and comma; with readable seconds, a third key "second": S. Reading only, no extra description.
{"hour": 3, "minute": 49, "second": 25}
